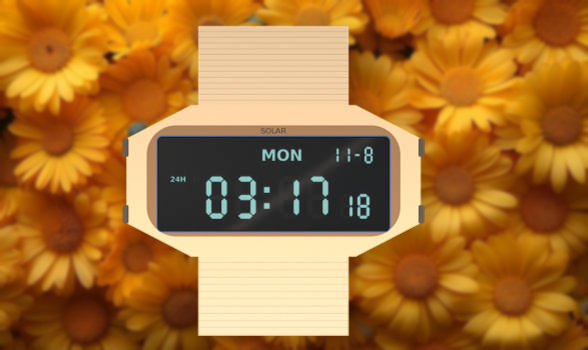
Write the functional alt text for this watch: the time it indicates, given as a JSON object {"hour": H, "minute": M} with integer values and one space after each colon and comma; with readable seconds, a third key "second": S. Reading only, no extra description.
{"hour": 3, "minute": 17, "second": 18}
